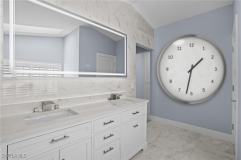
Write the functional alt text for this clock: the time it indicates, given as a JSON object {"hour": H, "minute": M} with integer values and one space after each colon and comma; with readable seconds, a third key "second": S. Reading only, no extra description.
{"hour": 1, "minute": 32}
